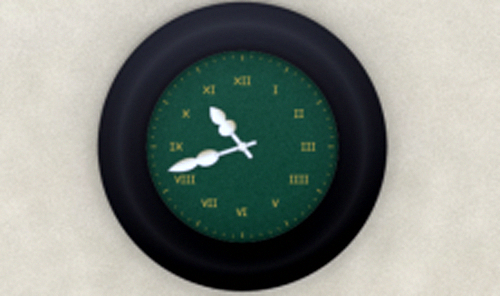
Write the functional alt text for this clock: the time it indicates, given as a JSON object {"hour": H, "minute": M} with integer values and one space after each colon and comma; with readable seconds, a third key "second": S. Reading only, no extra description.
{"hour": 10, "minute": 42}
